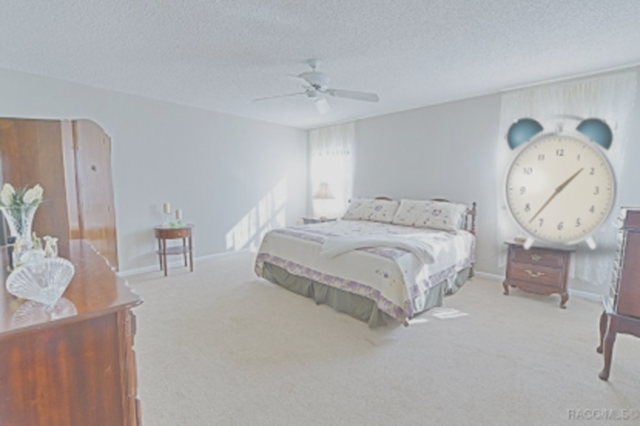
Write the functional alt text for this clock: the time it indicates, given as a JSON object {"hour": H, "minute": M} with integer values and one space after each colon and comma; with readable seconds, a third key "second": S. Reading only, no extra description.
{"hour": 1, "minute": 37}
